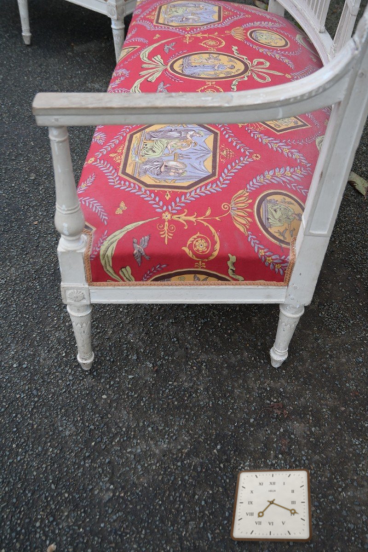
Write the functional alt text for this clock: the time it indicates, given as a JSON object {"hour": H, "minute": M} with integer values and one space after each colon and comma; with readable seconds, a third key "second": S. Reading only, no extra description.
{"hour": 7, "minute": 19}
